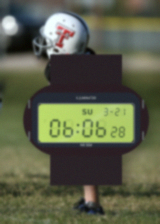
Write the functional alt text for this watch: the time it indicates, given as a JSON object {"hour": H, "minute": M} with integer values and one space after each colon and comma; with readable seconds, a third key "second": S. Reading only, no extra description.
{"hour": 6, "minute": 6, "second": 28}
